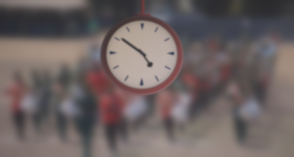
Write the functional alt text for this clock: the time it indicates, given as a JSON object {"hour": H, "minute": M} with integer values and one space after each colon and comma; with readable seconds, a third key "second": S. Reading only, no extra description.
{"hour": 4, "minute": 51}
